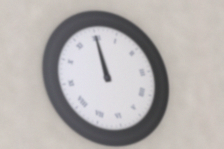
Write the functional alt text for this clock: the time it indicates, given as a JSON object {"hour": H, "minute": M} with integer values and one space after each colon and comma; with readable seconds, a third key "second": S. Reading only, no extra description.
{"hour": 12, "minute": 0}
